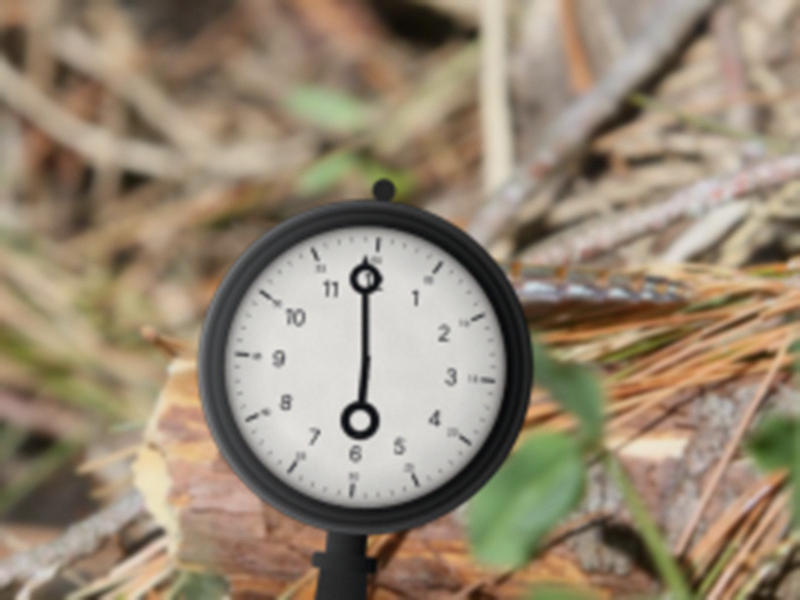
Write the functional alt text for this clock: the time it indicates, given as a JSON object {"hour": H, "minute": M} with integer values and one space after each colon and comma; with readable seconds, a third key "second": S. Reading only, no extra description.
{"hour": 5, "minute": 59}
